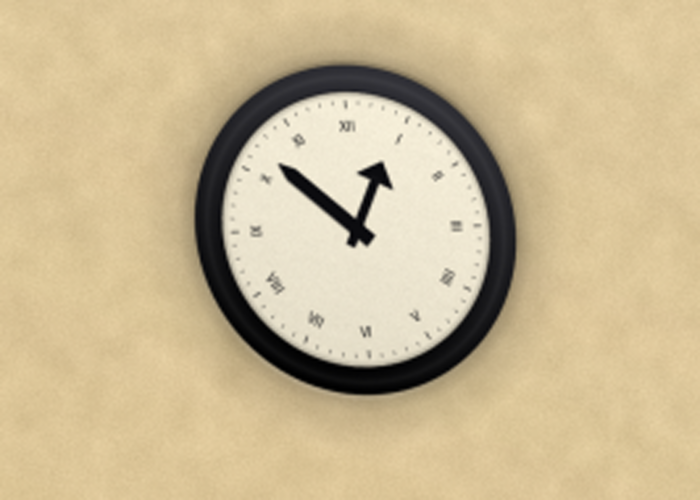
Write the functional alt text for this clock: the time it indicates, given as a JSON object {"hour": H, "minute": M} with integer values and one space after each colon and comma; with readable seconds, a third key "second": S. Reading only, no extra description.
{"hour": 12, "minute": 52}
